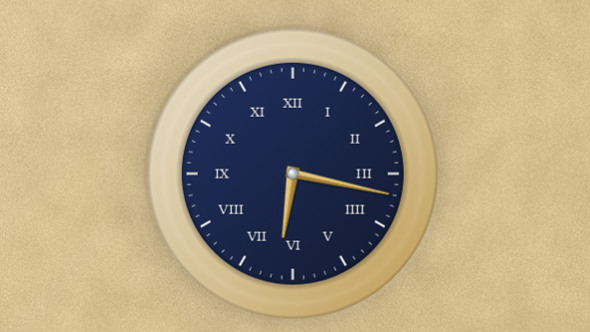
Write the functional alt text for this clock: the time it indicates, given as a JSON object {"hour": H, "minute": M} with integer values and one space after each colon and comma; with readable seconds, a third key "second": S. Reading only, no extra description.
{"hour": 6, "minute": 17}
